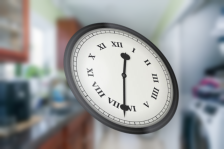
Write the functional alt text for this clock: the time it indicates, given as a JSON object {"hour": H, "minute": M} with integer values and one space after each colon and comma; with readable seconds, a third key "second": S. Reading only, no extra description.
{"hour": 12, "minute": 32}
